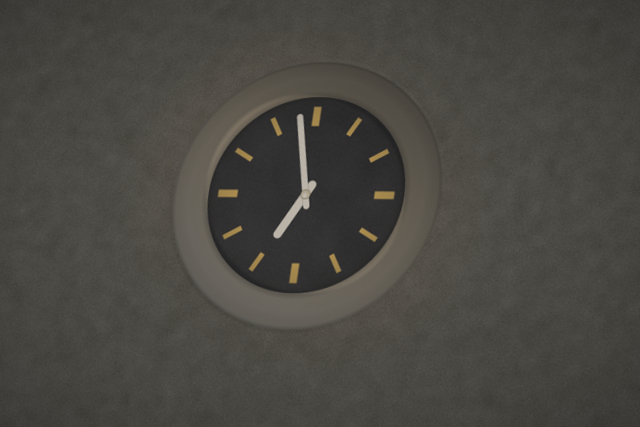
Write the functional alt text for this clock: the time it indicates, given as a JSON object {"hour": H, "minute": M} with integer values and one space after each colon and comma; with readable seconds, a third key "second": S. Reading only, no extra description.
{"hour": 6, "minute": 58}
